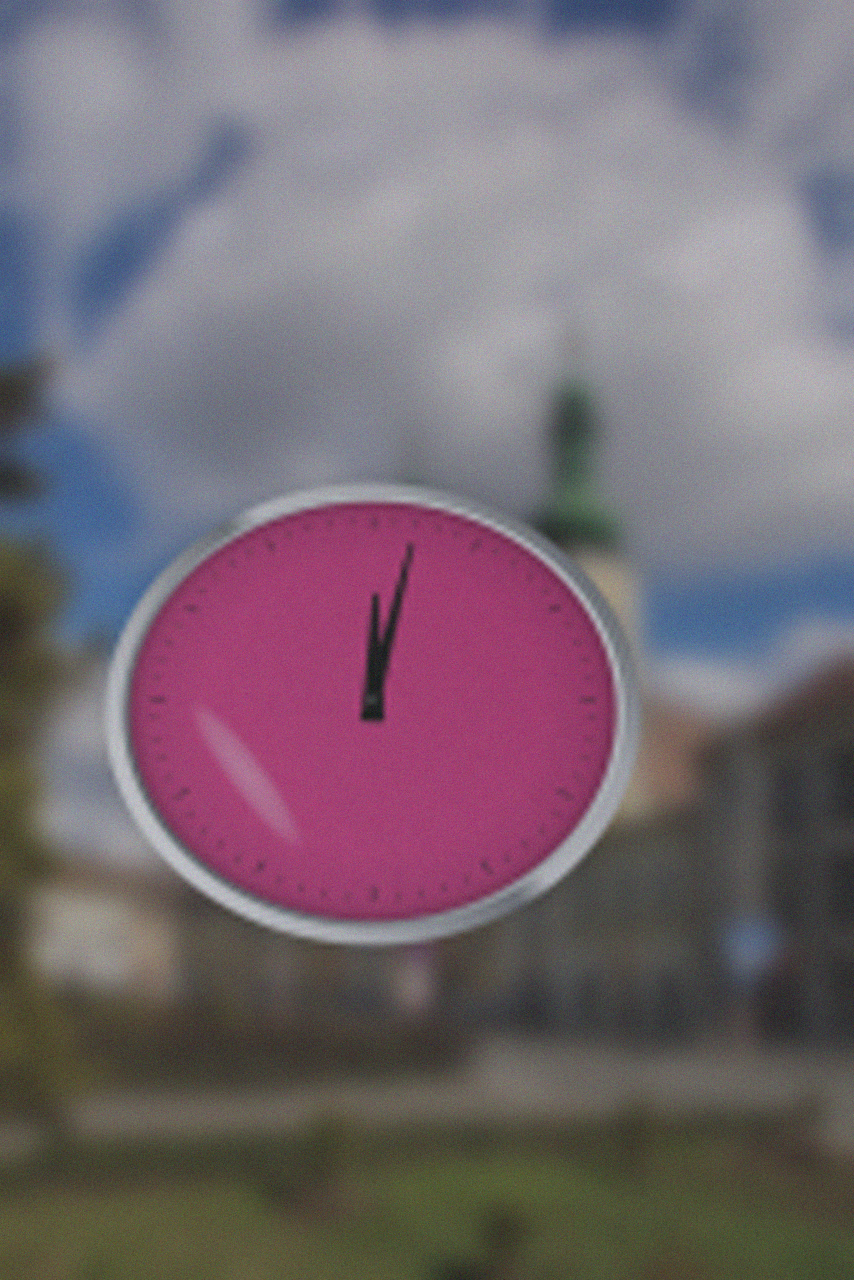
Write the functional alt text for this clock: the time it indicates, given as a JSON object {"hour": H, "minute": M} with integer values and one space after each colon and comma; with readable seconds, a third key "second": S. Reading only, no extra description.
{"hour": 12, "minute": 2}
